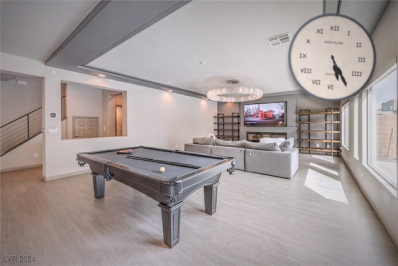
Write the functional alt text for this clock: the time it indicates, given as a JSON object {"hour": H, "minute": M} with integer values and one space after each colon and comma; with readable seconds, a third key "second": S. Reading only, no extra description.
{"hour": 5, "minute": 25}
